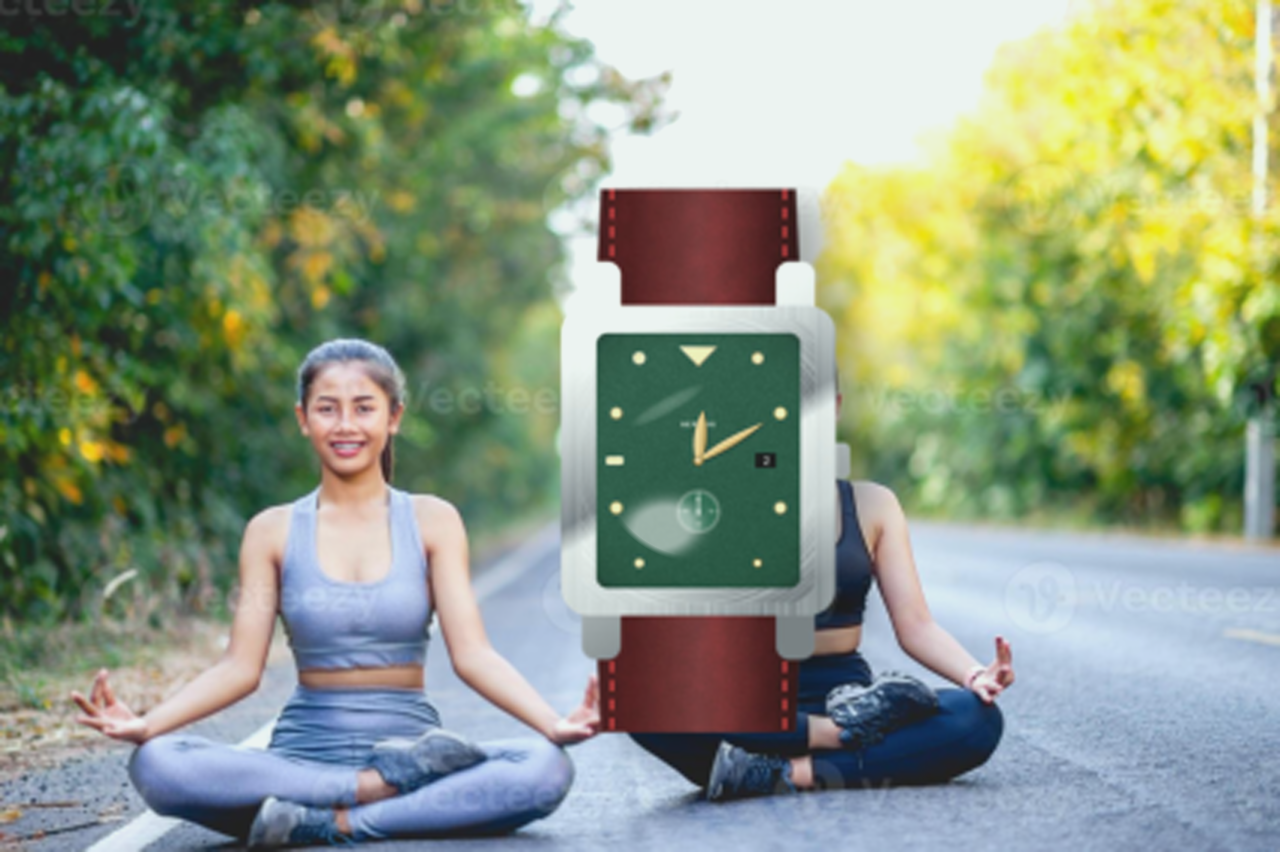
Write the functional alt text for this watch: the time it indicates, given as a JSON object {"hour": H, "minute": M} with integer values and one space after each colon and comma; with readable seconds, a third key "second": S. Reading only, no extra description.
{"hour": 12, "minute": 10}
